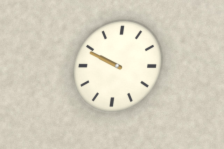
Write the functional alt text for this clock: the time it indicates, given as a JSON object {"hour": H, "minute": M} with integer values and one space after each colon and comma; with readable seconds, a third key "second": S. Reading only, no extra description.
{"hour": 9, "minute": 49}
